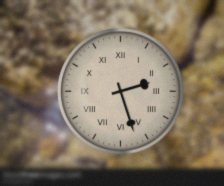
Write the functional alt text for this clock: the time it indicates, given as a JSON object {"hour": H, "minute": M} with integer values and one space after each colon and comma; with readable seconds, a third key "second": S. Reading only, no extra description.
{"hour": 2, "minute": 27}
